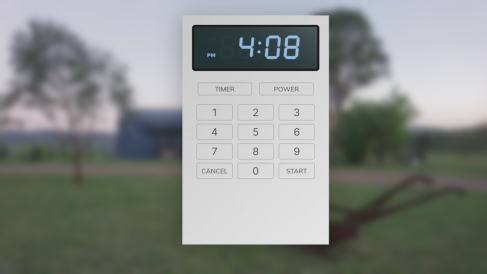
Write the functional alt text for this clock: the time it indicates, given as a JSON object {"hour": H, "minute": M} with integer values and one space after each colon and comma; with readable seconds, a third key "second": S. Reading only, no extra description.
{"hour": 4, "minute": 8}
